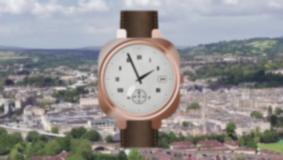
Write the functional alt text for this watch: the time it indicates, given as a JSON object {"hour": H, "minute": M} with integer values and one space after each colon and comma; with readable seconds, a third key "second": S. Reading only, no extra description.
{"hour": 1, "minute": 56}
